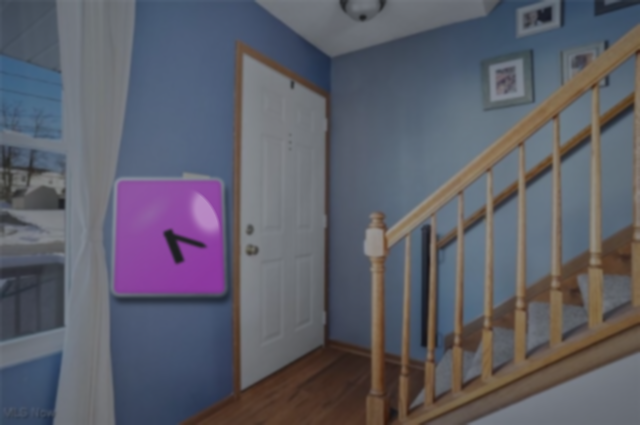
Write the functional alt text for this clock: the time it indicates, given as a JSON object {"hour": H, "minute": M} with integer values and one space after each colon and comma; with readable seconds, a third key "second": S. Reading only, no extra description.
{"hour": 5, "minute": 18}
